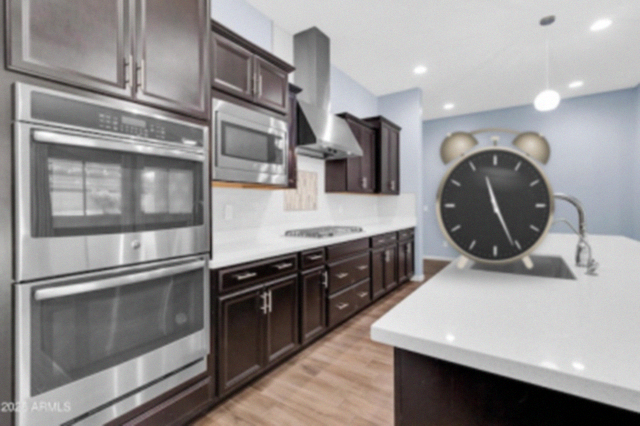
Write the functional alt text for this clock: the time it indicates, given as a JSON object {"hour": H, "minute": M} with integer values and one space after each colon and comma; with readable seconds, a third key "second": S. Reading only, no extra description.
{"hour": 11, "minute": 26}
